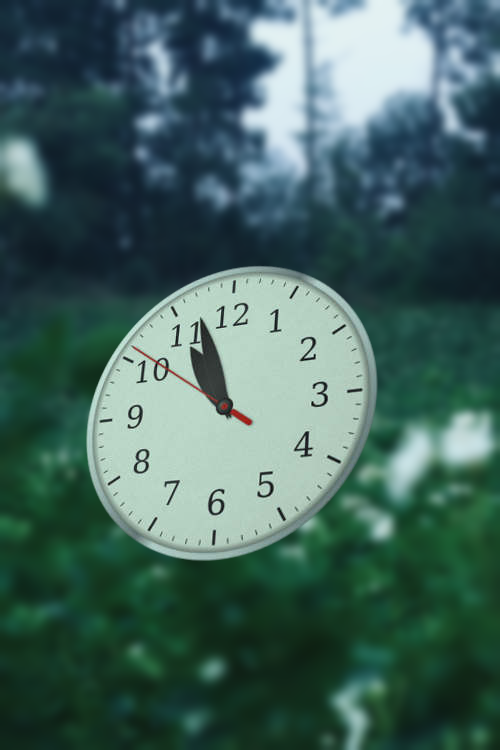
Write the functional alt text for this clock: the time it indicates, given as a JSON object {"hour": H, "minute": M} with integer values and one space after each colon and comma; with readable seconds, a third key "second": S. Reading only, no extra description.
{"hour": 10, "minute": 56, "second": 51}
